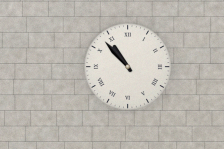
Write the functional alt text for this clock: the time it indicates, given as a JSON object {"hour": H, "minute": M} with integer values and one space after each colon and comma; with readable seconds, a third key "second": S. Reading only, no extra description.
{"hour": 10, "minute": 53}
